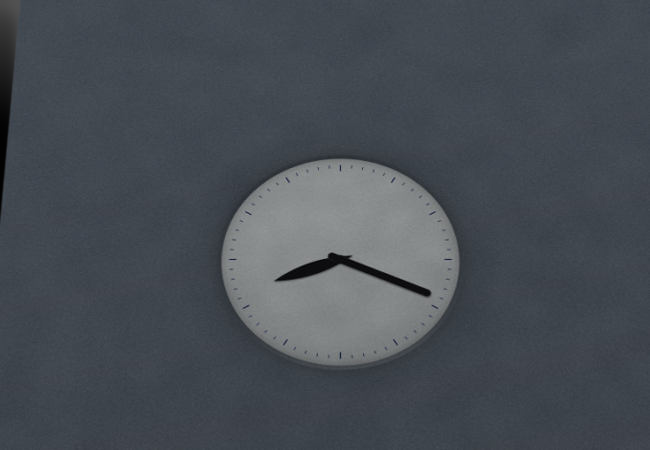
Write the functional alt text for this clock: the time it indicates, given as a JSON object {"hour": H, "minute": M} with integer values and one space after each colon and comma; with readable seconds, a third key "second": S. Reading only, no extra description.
{"hour": 8, "minute": 19}
